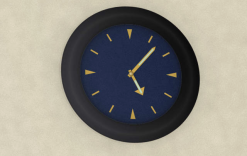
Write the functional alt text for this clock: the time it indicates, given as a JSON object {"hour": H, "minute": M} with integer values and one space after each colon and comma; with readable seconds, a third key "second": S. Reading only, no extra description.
{"hour": 5, "minute": 7}
